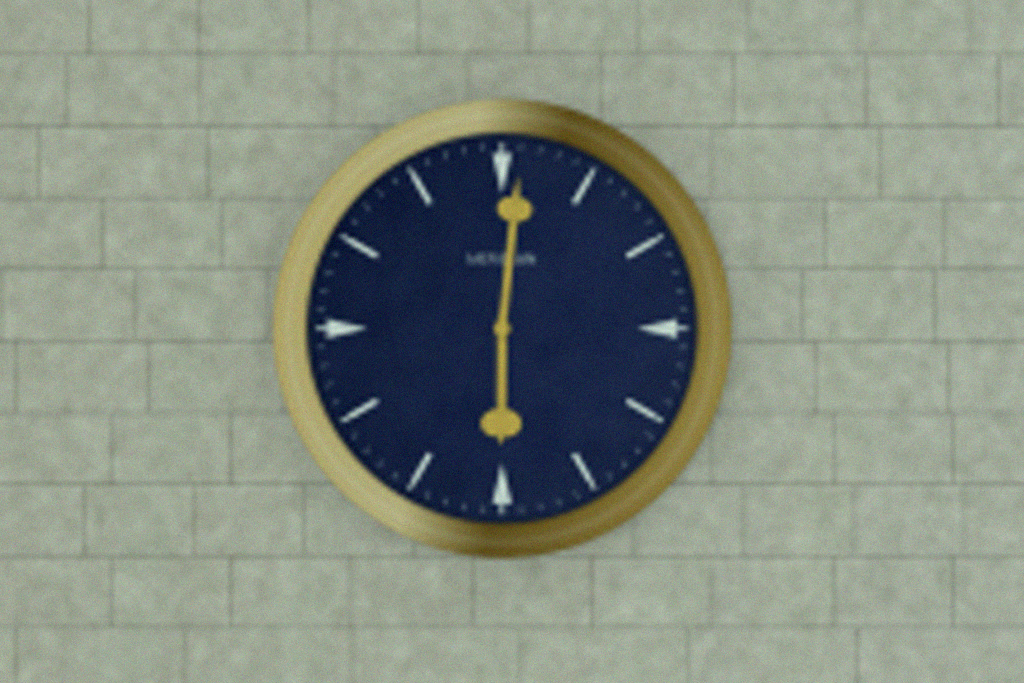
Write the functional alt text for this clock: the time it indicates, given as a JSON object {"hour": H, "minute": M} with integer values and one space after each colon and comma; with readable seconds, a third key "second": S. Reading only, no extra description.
{"hour": 6, "minute": 1}
